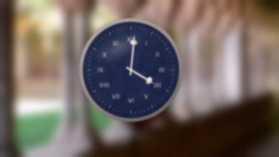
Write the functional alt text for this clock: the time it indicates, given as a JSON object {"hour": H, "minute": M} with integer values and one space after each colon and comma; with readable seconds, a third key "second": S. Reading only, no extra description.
{"hour": 4, "minute": 1}
